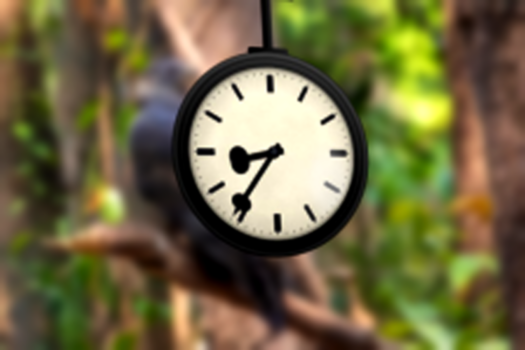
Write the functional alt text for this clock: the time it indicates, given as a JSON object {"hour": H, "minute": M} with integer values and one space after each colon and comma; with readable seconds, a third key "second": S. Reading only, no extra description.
{"hour": 8, "minute": 36}
